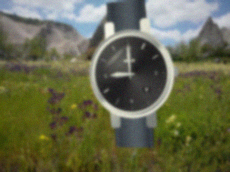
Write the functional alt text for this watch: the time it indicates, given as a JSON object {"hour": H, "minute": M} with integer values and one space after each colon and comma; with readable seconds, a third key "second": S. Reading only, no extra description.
{"hour": 9, "minute": 0}
